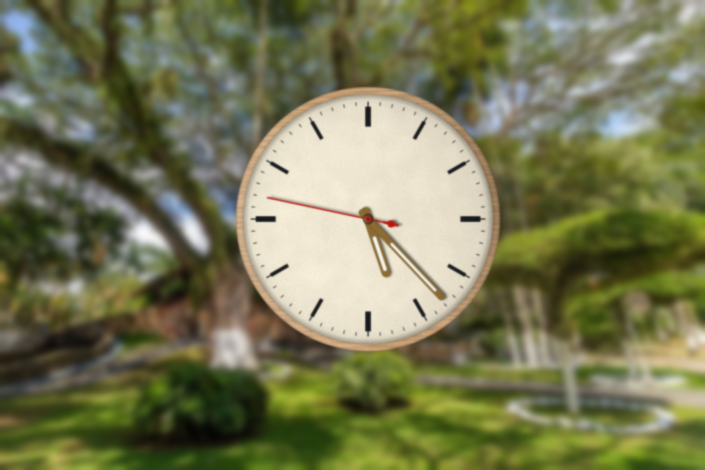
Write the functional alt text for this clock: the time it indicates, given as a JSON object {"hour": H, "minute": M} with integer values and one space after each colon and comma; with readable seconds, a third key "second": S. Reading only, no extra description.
{"hour": 5, "minute": 22, "second": 47}
